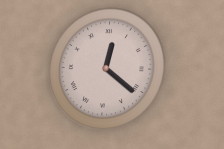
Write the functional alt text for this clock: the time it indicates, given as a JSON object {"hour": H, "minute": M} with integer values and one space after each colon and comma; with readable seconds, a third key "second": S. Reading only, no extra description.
{"hour": 12, "minute": 21}
